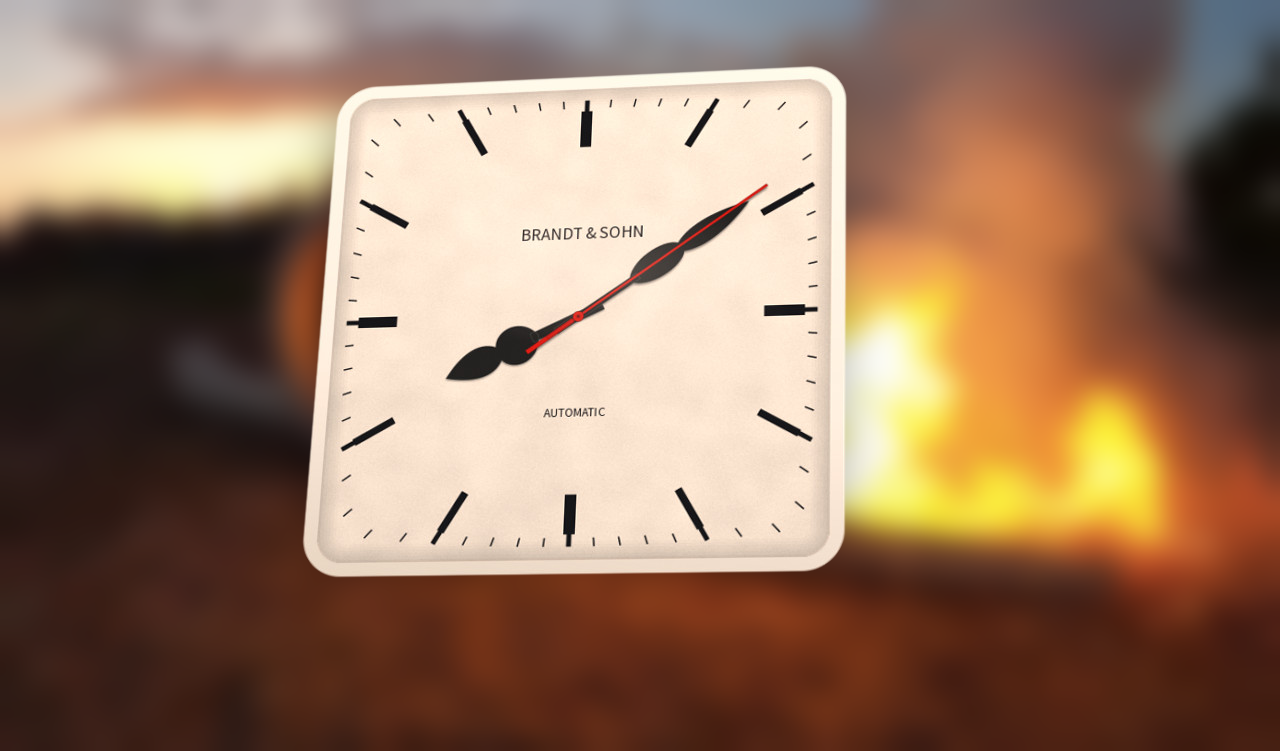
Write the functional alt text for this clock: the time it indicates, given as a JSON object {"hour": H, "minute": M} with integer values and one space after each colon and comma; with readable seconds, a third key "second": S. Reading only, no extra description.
{"hour": 8, "minute": 9, "second": 9}
